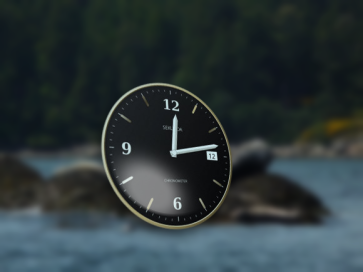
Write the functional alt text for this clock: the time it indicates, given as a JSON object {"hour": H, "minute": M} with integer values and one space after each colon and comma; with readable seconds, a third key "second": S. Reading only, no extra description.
{"hour": 12, "minute": 13}
